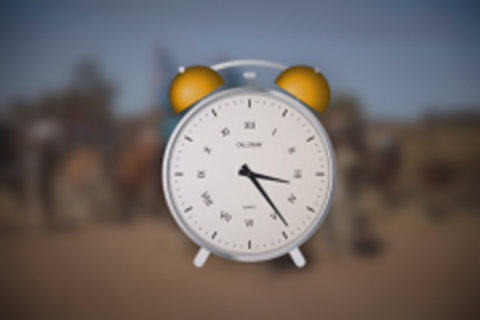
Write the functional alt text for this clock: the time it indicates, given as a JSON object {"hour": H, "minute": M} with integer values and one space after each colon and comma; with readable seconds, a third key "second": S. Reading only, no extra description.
{"hour": 3, "minute": 24}
